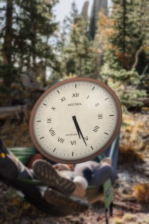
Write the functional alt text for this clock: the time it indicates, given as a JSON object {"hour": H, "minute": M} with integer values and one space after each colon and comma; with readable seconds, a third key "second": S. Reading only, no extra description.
{"hour": 5, "minute": 26}
